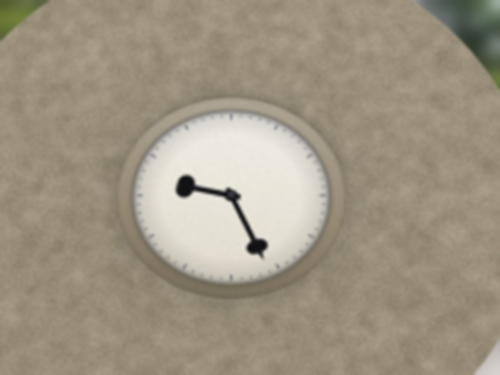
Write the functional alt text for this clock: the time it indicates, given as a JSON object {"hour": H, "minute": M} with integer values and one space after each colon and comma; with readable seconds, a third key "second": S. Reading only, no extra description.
{"hour": 9, "minute": 26}
